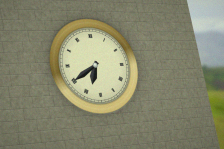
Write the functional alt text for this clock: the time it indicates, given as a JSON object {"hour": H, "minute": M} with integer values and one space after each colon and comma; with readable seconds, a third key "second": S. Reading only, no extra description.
{"hour": 6, "minute": 40}
